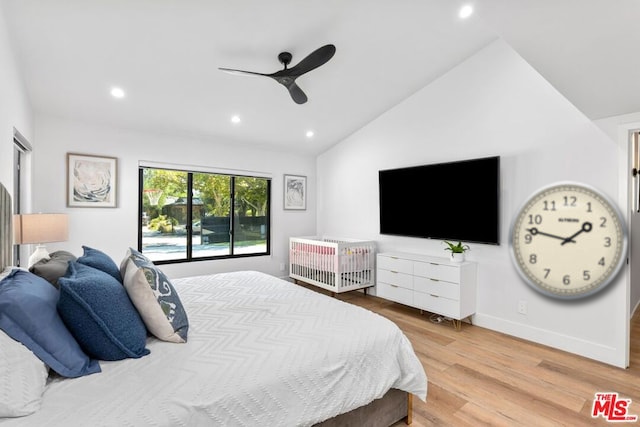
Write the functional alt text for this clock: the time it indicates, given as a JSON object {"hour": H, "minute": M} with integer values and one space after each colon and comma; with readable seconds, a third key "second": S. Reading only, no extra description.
{"hour": 1, "minute": 47}
